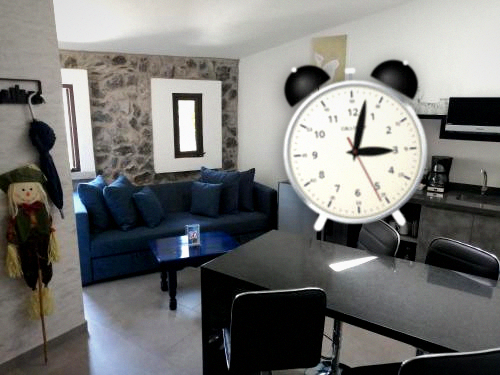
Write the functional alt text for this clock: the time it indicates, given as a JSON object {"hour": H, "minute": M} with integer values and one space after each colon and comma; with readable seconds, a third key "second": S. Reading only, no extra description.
{"hour": 3, "minute": 2, "second": 26}
